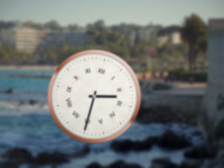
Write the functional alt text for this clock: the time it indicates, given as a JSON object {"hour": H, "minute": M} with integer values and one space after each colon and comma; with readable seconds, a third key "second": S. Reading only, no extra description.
{"hour": 2, "minute": 30}
